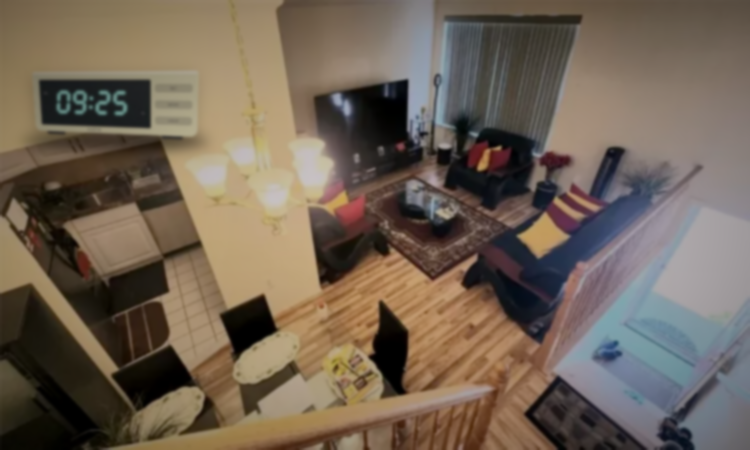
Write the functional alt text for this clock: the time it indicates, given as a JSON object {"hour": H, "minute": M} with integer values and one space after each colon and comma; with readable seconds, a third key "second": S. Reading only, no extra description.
{"hour": 9, "minute": 25}
